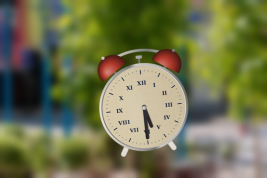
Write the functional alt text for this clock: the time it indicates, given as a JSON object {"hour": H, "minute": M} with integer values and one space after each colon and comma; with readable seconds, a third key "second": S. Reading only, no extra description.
{"hour": 5, "minute": 30}
